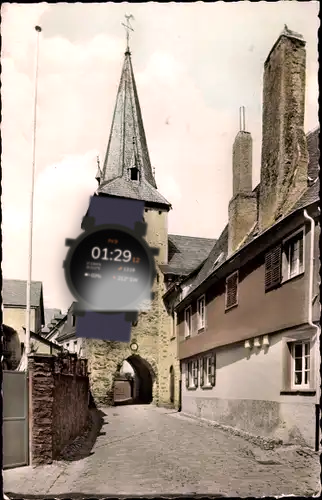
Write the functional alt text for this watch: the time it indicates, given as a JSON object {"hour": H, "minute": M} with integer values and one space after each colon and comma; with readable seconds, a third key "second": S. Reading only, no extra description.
{"hour": 1, "minute": 29}
